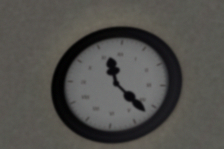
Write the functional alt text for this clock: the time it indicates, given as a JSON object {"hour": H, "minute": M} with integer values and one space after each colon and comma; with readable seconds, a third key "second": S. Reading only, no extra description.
{"hour": 11, "minute": 22}
